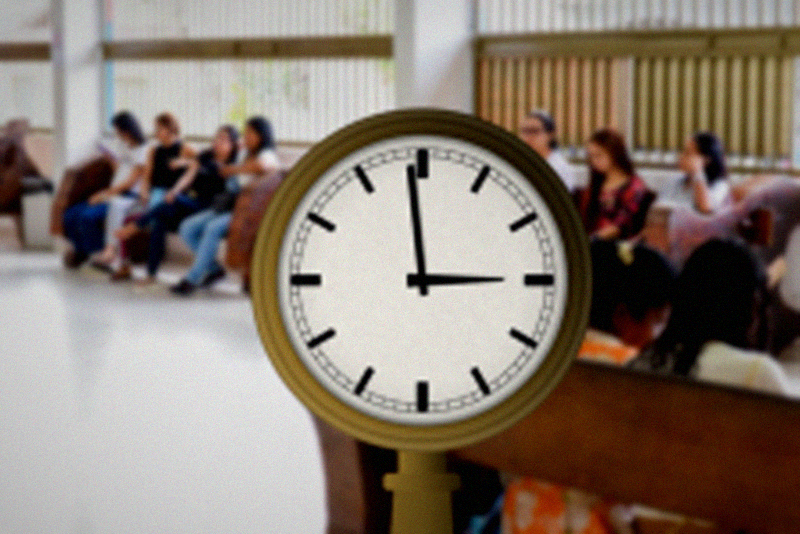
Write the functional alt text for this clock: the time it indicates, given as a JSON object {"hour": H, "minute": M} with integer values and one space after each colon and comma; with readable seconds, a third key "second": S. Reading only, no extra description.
{"hour": 2, "minute": 59}
